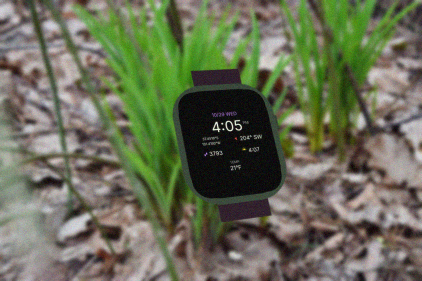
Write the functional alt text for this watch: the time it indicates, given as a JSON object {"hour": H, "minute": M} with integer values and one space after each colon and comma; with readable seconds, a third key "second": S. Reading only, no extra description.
{"hour": 4, "minute": 5}
